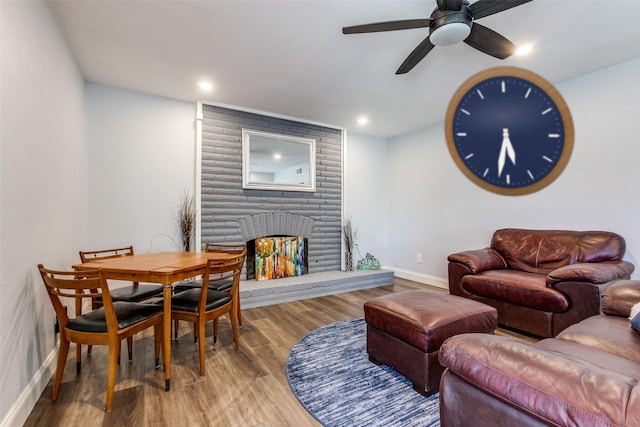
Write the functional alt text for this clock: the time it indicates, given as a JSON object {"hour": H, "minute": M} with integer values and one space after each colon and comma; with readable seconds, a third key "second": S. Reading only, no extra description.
{"hour": 5, "minute": 32}
